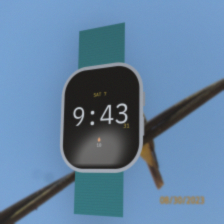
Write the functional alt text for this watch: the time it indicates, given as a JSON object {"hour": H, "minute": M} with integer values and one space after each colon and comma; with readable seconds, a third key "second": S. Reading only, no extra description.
{"hour": 9, "minute": 43}
